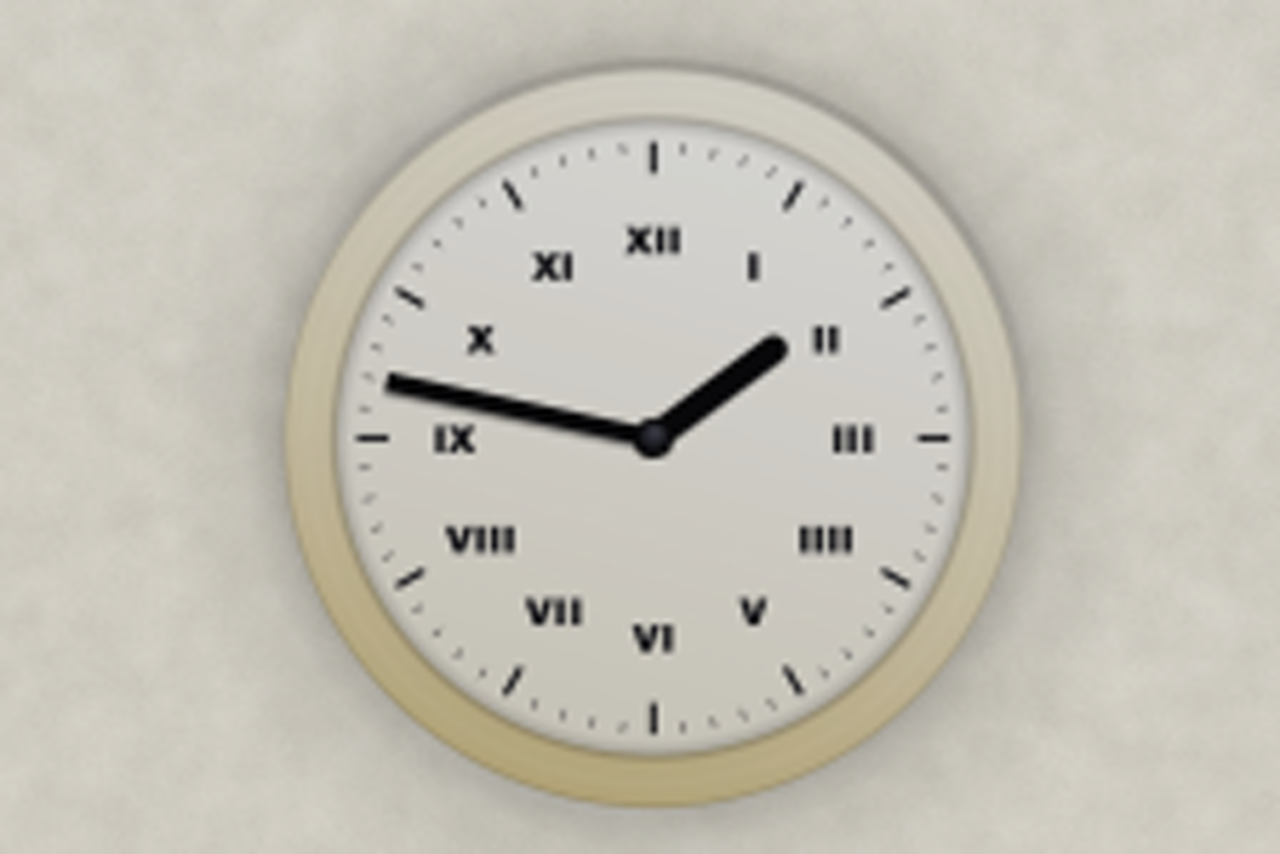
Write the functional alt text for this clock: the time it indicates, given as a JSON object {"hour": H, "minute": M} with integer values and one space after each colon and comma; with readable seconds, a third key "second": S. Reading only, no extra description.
{"hour": 1, "minute": 47}
